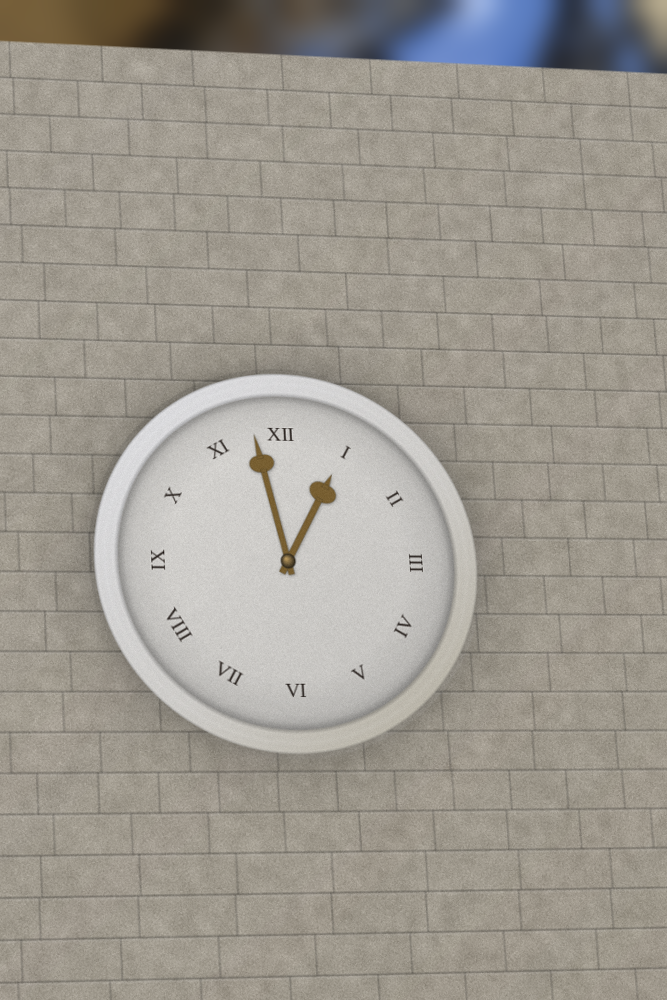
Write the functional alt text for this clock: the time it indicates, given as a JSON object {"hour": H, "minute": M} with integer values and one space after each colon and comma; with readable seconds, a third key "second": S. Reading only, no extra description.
{"hour": 12, "minute": 58}
